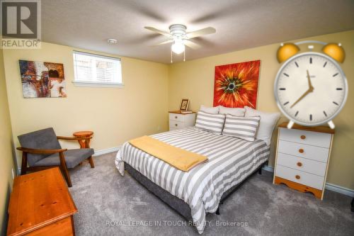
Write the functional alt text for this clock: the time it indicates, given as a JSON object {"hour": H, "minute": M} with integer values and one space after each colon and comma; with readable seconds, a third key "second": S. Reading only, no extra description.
{"hour": 11, "minute": 38}
